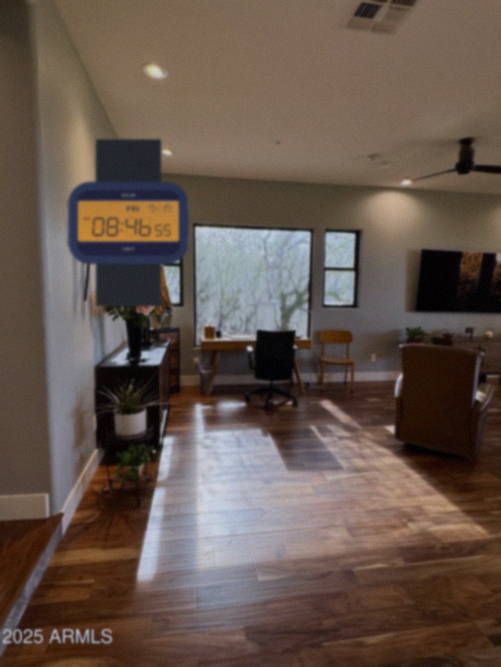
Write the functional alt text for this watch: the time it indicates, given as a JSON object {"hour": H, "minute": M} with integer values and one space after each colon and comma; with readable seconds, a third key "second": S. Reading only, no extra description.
{"hour": 8, "minute": 46, "second": 55}
